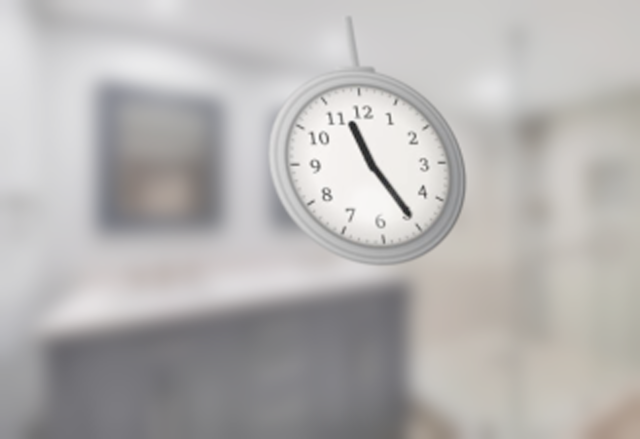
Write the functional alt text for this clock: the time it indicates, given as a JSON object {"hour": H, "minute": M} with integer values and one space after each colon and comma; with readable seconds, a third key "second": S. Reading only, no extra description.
{"hour": 11, "minute": 25}
